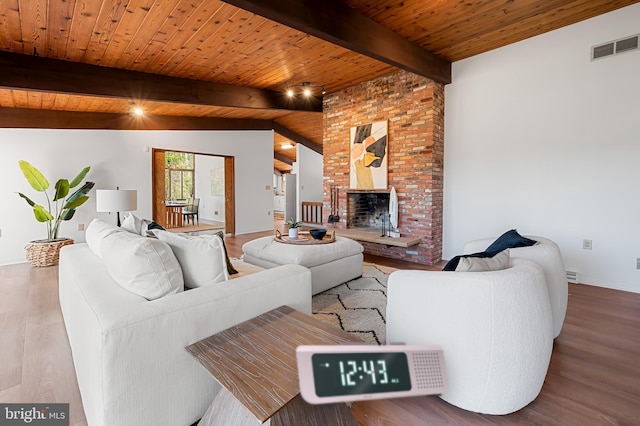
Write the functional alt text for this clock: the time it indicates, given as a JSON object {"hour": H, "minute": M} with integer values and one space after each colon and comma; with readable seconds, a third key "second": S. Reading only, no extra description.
{"hour": 12, "minute": 43}
